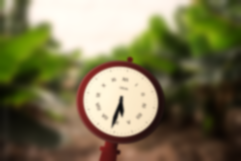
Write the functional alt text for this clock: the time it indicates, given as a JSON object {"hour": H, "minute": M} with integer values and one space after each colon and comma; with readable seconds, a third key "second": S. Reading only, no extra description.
{"hour": 5, "minute": 31}
